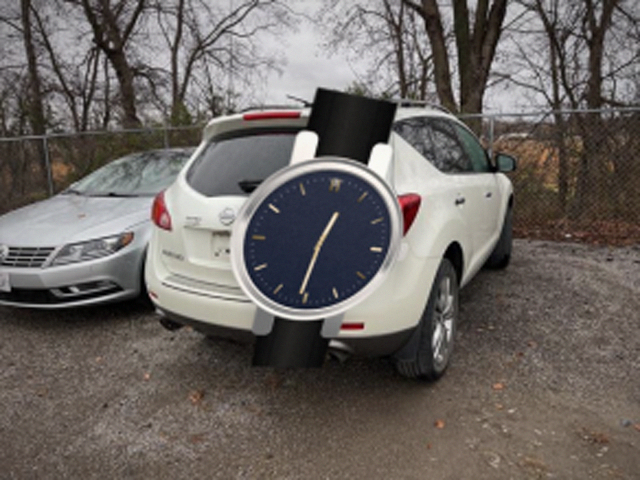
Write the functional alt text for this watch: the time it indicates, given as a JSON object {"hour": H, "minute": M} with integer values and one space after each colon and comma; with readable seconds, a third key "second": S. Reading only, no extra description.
{"hour": 12, "minute": 31}
